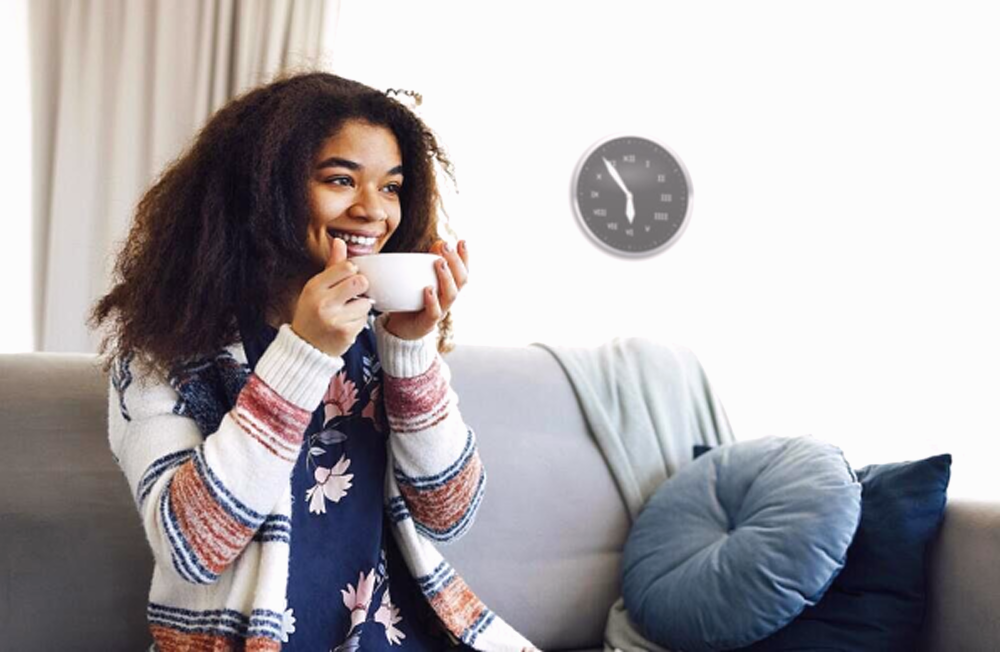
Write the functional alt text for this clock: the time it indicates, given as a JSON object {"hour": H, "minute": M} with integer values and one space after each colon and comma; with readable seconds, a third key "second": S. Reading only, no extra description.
{"hour": 5, "minute": 54}
